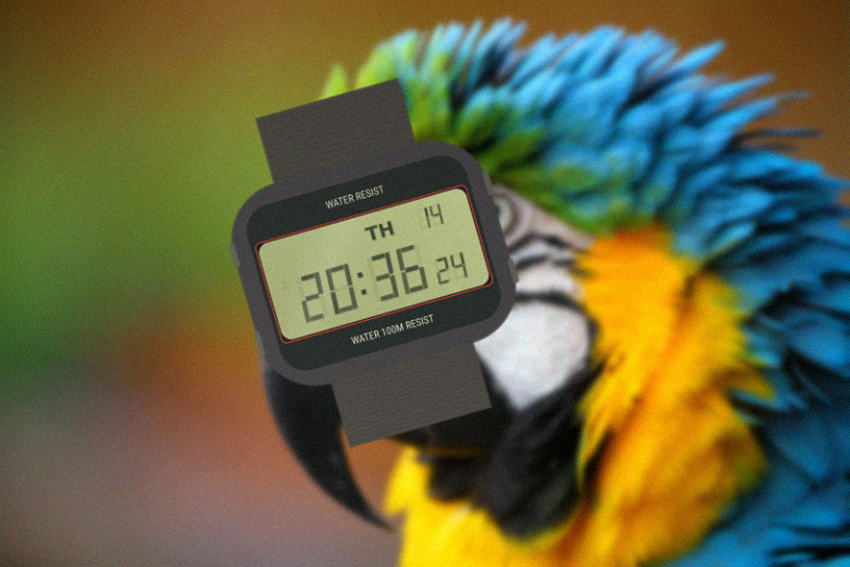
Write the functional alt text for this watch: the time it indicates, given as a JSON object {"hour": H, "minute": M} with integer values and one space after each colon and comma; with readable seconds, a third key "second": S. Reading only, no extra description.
{"hour": 20, "minute": 36, "second": 24}
